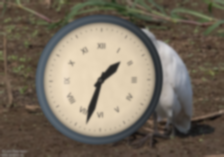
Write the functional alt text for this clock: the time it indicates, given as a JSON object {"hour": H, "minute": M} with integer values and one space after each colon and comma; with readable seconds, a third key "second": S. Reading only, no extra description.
{"hour": 1, "minute": 33}
